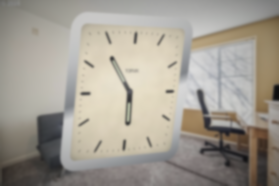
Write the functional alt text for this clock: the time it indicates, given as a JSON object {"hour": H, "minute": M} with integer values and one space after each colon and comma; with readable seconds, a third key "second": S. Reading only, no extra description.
{"hour": 5, "minute": 54}
